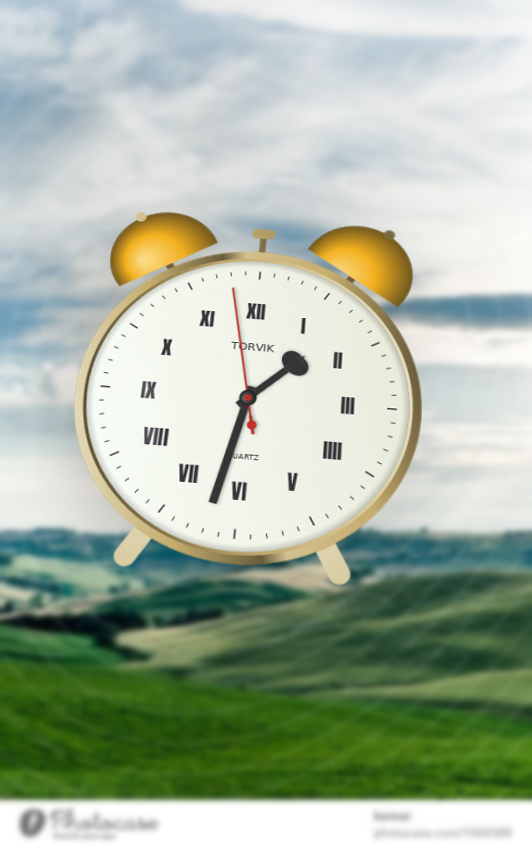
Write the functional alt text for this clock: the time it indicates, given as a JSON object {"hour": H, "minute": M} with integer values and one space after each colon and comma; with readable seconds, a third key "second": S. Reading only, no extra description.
{"hour": 1, "minute": 31, "second": 58}
